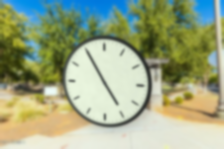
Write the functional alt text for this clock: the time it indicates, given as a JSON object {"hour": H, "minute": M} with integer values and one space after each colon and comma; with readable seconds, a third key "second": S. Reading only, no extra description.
{"hour": 4, "minute": 55}
